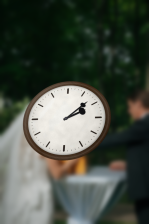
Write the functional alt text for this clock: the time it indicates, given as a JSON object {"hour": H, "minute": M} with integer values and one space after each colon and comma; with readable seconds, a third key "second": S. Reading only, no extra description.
{"hour": 2, "minute": 8}
